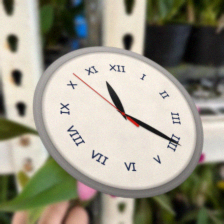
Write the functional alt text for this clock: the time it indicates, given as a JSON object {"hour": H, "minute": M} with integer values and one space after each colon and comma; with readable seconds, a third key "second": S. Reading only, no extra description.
{"hour": 11, "minute": 19, "second": 52}
